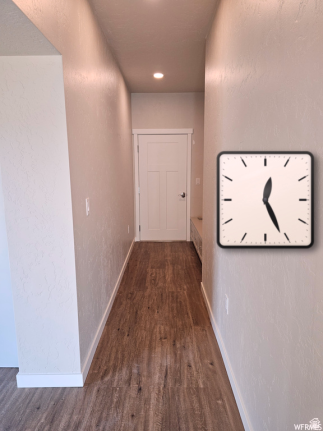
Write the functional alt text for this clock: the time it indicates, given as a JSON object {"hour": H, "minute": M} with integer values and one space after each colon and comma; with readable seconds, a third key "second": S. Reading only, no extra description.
{"hour": 12, "minute": 26}
